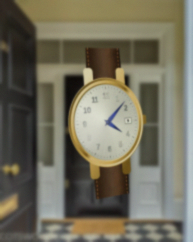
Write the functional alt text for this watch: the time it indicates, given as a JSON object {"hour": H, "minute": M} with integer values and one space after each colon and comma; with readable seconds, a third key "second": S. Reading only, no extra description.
{"hour": 4, "minute": 8}
